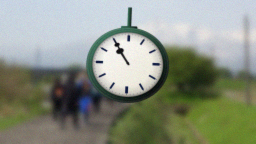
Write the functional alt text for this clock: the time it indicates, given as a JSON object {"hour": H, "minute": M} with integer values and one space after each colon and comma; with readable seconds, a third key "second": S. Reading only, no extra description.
{"hour": 10, "minute": 55}
